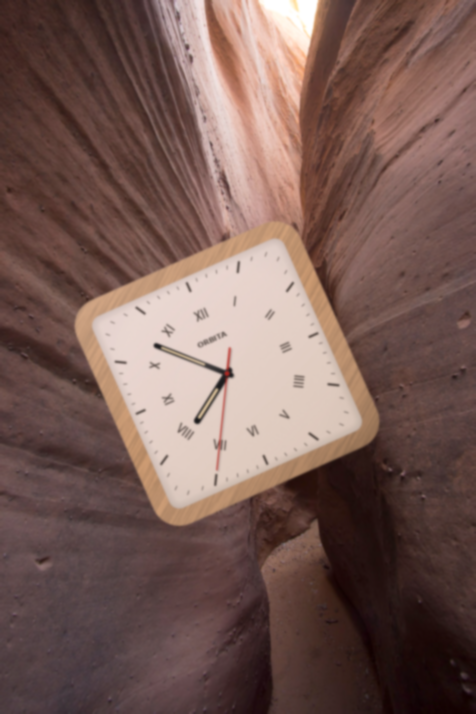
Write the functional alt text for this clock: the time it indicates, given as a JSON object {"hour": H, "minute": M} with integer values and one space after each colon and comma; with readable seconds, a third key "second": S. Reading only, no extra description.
{"hour": 7, "minute": 52, "second": 35}
